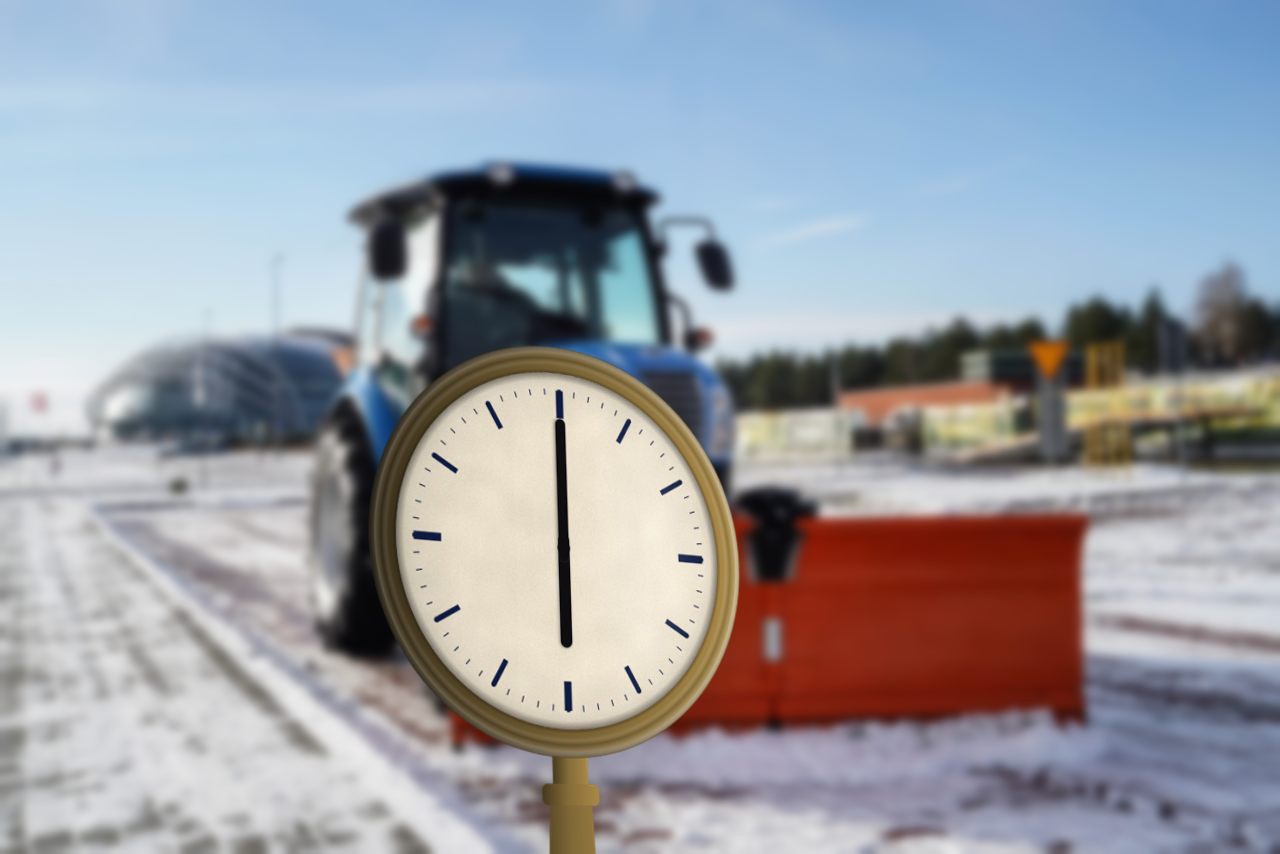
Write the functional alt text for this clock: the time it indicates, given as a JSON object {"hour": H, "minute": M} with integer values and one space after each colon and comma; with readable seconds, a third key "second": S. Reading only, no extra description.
{"hour": 6, "minute": 0}
